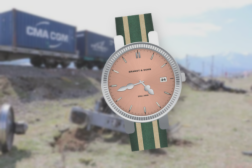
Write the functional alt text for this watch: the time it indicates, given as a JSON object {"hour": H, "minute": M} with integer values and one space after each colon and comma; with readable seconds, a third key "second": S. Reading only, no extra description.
{"hour": 4, "minute": 43}
